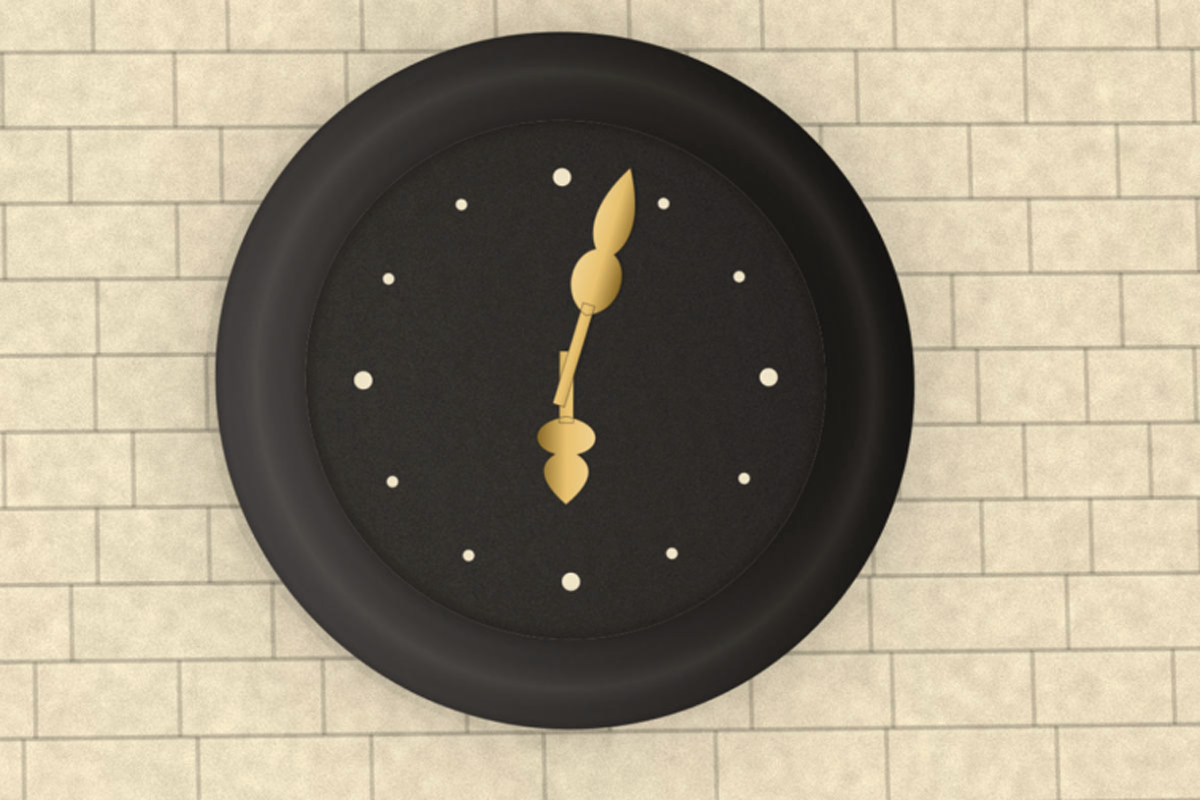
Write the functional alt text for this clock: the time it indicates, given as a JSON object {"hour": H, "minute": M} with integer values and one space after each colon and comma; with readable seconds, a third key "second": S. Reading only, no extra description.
{"hour": 6, "minute": 3}
